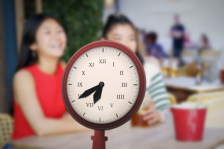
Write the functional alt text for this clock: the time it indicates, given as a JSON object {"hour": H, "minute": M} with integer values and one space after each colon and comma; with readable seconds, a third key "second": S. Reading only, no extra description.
{"hour": 6, "minute": 40}
